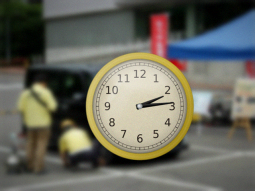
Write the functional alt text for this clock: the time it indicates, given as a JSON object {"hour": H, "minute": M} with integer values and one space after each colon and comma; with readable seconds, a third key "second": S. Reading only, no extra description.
{"hour": 2, "minute": 14}
